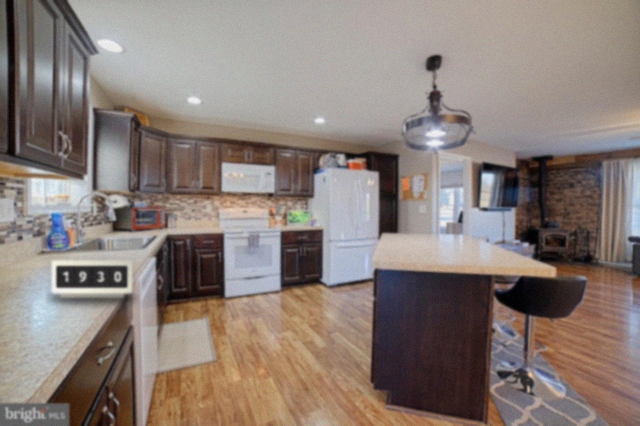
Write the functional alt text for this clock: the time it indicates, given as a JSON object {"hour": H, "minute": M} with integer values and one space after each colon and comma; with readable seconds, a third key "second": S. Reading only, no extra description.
{"hour": 19, "minute": 30}
